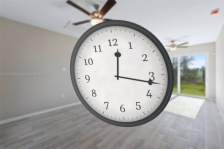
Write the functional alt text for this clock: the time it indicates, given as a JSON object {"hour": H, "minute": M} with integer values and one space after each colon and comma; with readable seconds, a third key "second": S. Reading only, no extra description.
{"hour": 12, "minute": 17}
